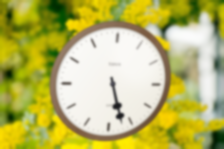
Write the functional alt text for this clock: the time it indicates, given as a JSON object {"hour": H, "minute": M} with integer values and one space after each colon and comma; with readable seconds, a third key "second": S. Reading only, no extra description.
{"hour": 5, "minute": 27}
